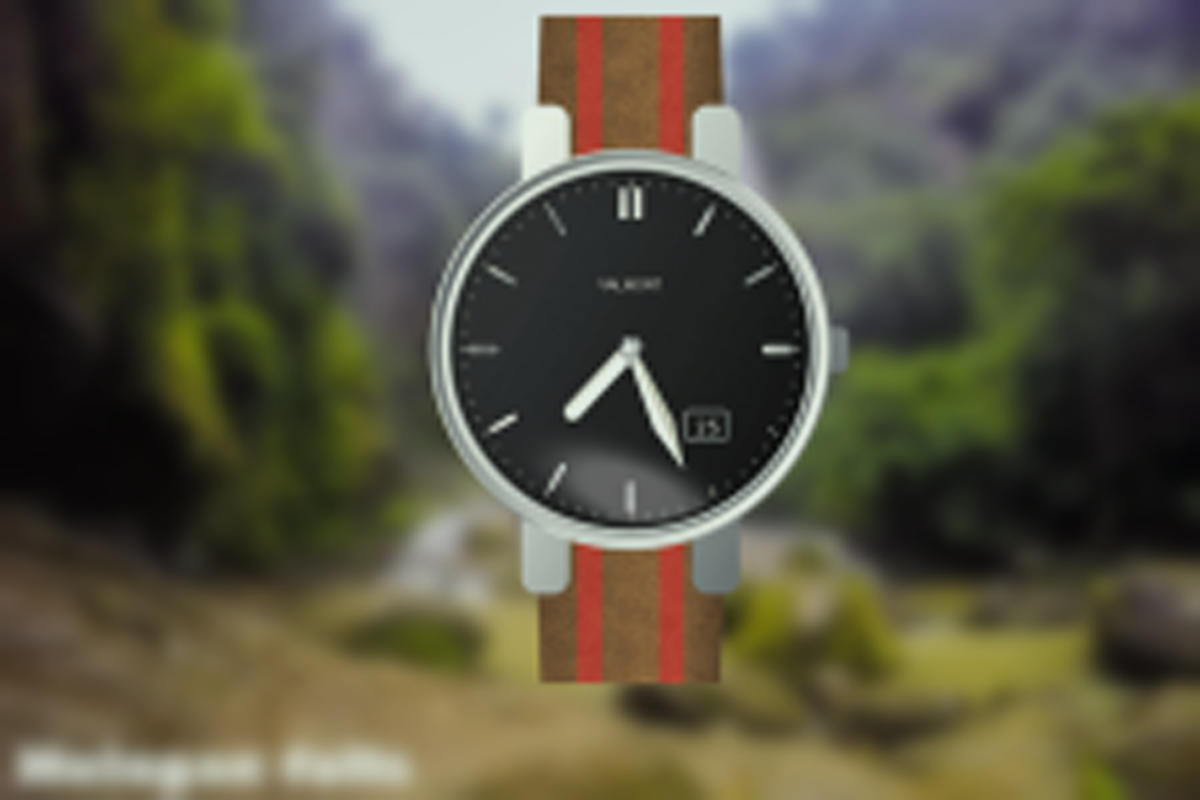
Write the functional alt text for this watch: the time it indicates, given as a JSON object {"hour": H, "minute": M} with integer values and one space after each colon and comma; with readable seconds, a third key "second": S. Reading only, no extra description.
{"hour": 7, "minute": 26}
